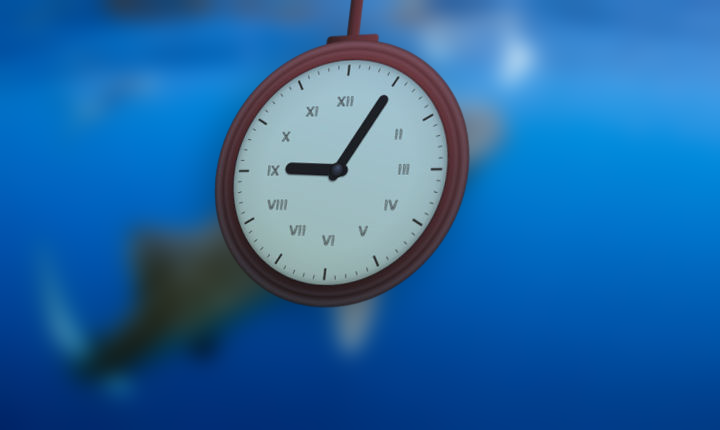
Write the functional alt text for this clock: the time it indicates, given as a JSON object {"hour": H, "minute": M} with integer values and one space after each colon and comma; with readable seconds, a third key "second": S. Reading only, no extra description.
{"hour": 9, "minute": 5}
